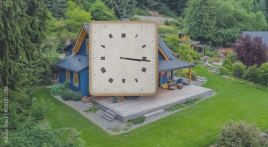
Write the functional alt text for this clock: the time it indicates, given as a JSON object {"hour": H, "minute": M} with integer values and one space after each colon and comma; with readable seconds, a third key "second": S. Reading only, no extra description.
{"hour": 3, "minute": 16}
